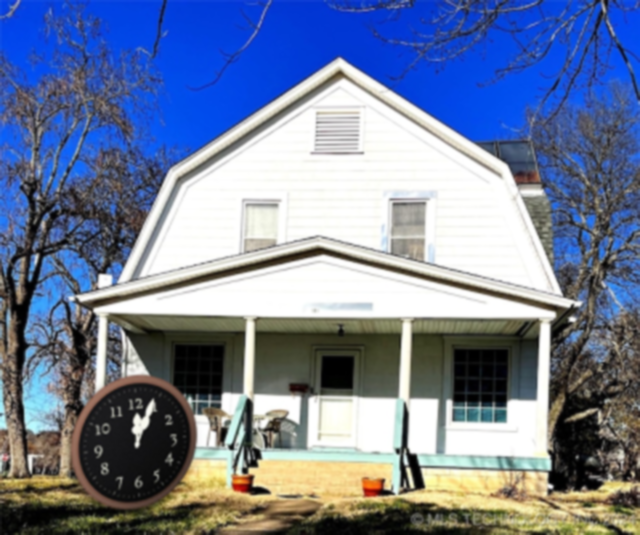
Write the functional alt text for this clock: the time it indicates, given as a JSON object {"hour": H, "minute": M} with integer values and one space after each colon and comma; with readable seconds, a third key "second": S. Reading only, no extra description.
{"hour": 12, "minute": 4}
